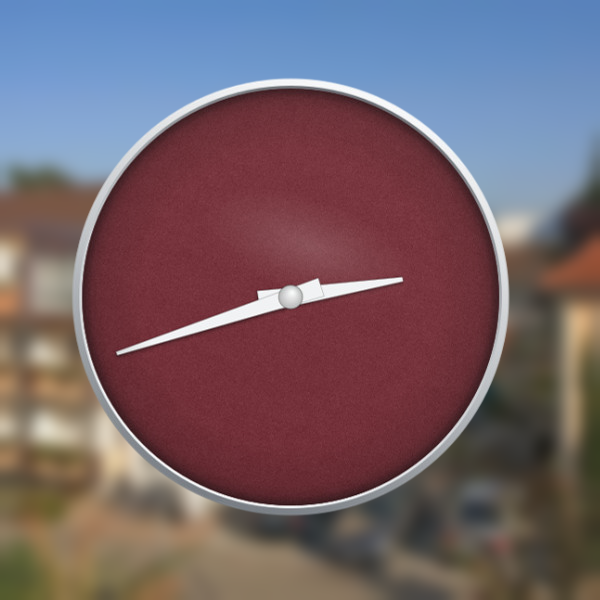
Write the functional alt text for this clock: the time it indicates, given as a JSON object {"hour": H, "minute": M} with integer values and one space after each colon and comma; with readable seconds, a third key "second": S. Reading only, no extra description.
{"hour": 2, "minute": 42}
